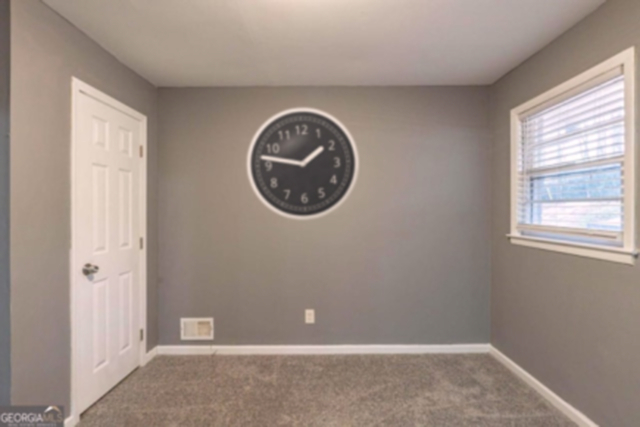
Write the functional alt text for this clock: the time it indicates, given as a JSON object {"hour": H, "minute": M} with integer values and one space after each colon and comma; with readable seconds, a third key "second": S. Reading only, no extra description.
{"hour": 1, "minute": 47}
